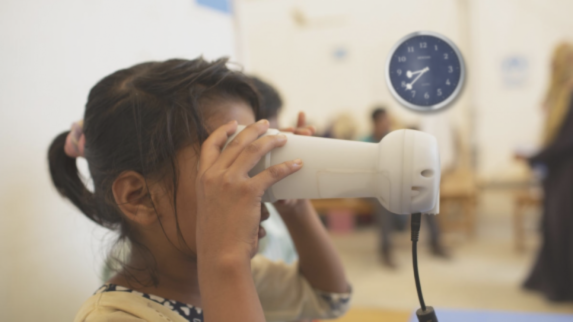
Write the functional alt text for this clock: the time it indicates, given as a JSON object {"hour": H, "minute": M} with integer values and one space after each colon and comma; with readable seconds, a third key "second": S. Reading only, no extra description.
{"hour": 8, "minute": 38}
